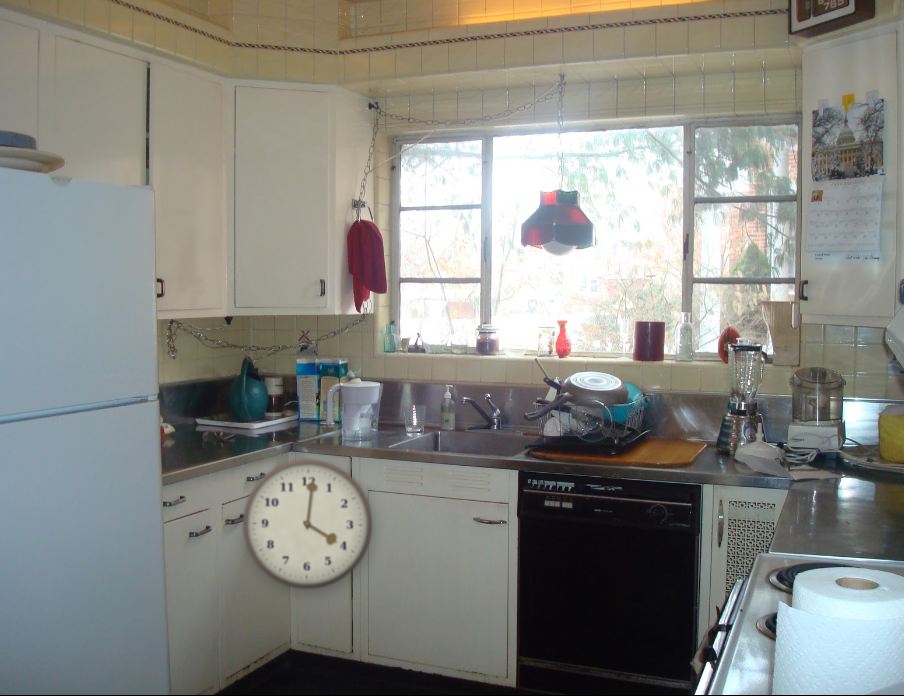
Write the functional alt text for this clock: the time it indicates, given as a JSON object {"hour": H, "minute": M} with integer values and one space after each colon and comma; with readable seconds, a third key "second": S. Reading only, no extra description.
{"hour": 4, "minute": 1}
